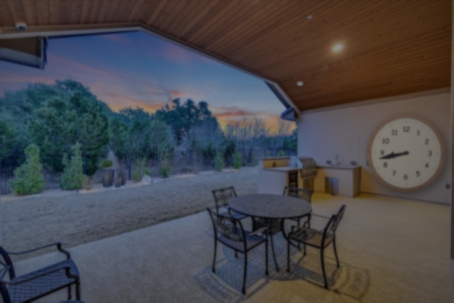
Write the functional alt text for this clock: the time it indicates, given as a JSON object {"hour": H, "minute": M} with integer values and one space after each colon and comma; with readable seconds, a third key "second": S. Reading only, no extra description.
{"hour": 8, "minute": 43}
